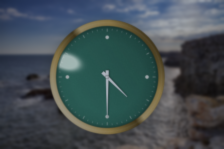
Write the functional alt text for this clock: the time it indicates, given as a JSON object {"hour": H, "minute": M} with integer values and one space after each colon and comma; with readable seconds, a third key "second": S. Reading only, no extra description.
{"hour": 4, "minute": 30}
